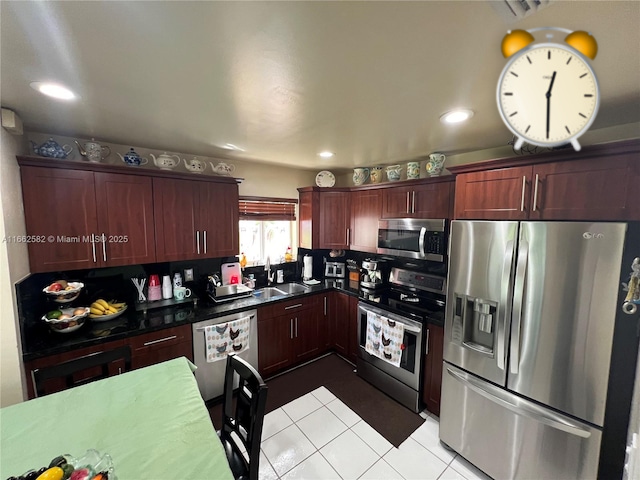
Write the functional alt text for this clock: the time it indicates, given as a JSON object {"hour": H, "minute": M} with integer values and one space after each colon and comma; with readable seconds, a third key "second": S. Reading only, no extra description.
{"hour": 12, "minute": 30}
